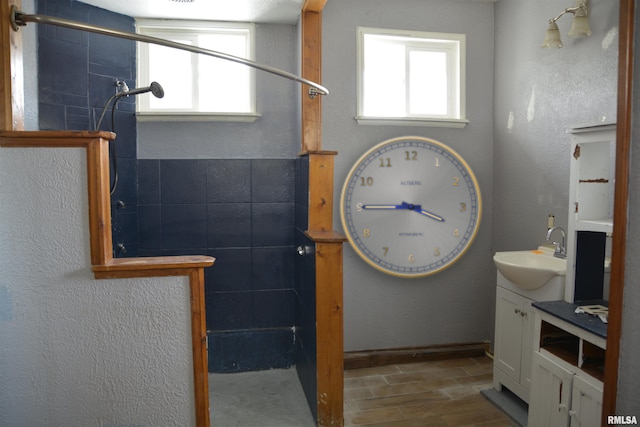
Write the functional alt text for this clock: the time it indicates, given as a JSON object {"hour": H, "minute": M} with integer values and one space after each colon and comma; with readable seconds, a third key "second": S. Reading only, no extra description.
{"hour": 3, "minute": 45}
